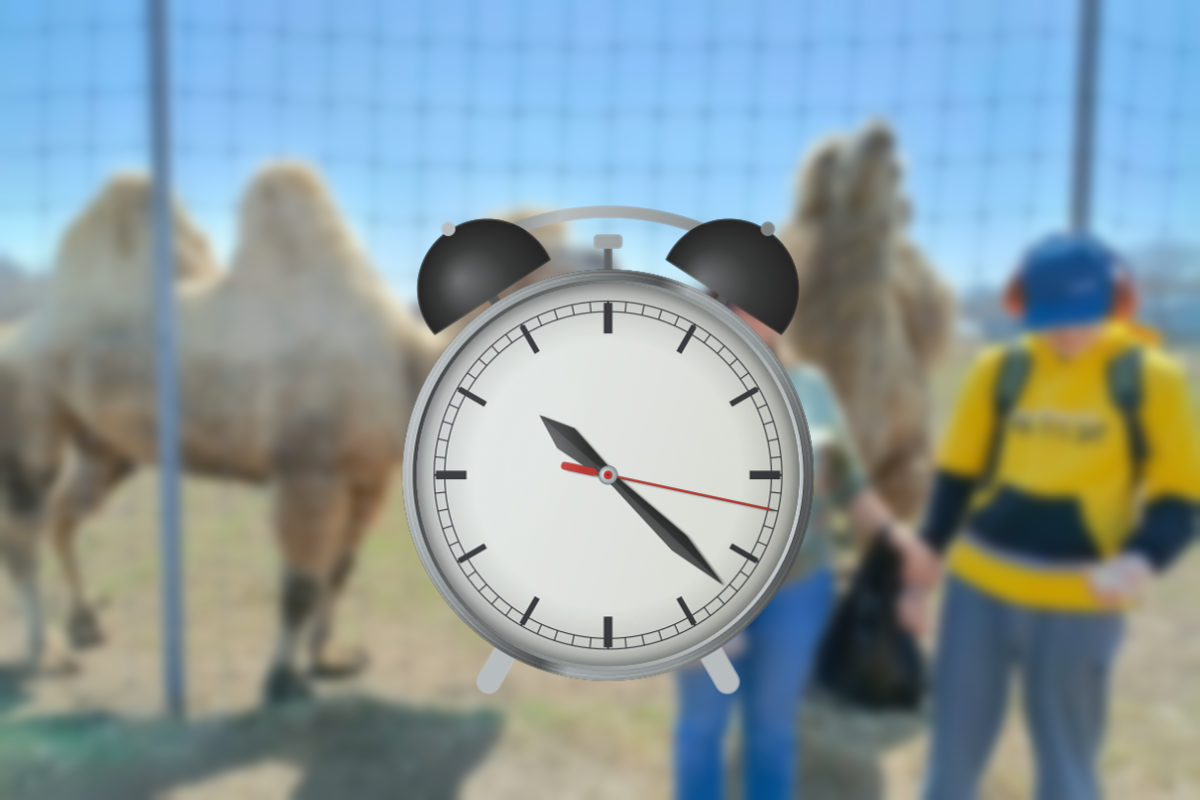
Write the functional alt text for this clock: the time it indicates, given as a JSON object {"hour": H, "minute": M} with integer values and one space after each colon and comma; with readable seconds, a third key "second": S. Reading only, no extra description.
{"hour": 10, "minute": 22, "second": 17}
